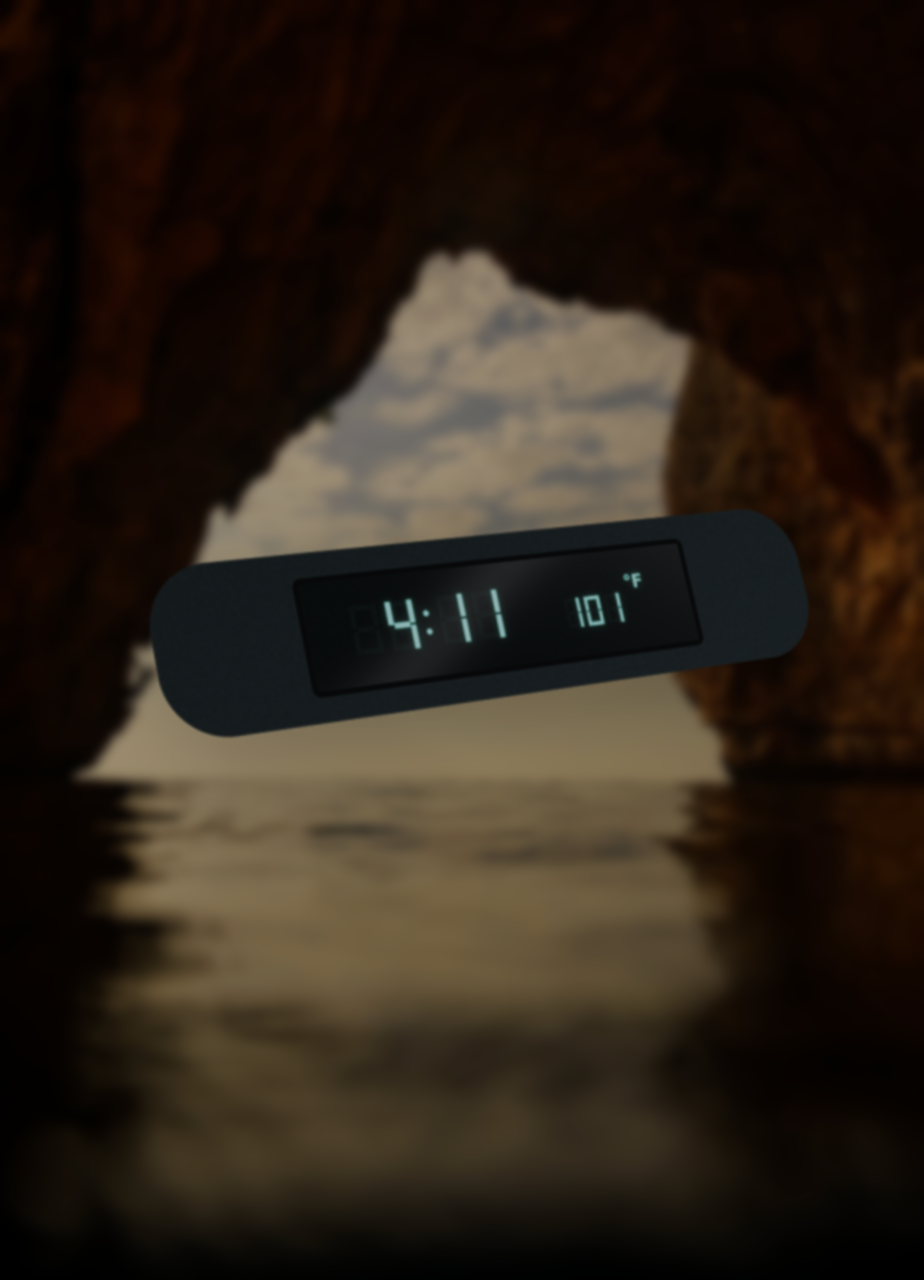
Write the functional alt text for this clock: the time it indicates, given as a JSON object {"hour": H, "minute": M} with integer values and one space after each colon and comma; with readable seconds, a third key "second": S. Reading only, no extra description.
{"hour": 4, "minute": 11}
